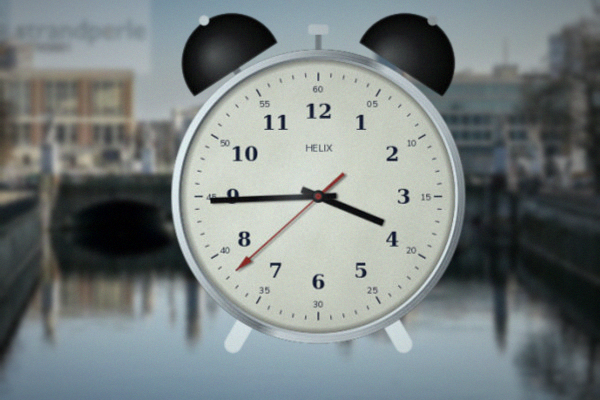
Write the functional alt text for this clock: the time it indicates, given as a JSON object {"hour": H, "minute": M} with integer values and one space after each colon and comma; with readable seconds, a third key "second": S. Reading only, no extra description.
{"hour": 3, "minute": 44, "second": 38}
